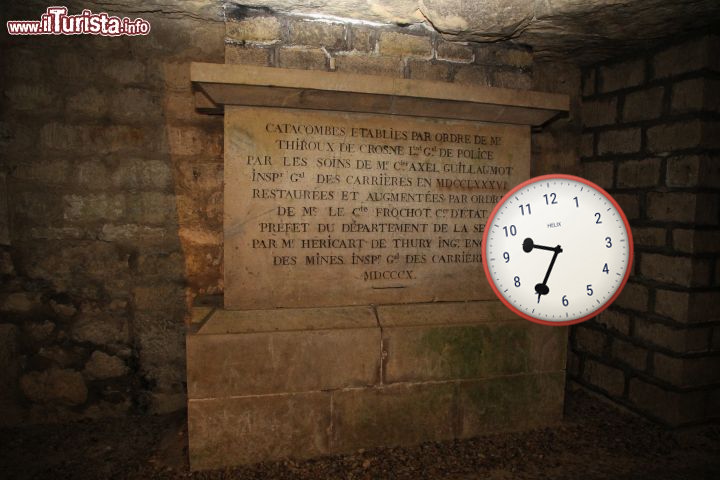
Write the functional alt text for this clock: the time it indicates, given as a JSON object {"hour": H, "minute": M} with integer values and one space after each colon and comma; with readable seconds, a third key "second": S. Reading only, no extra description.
{"hour": 9, "minute": 35}
